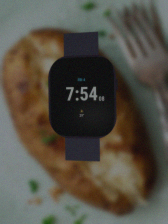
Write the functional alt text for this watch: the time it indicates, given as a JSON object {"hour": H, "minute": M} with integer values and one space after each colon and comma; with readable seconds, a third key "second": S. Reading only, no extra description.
{"hour": 7, "minute": 54}
